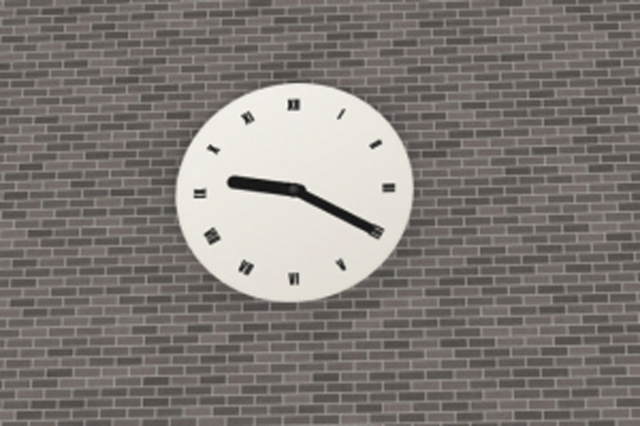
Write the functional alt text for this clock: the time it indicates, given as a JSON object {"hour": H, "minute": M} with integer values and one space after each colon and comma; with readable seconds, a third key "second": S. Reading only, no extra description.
{"hour": 9, "minute": 20}
